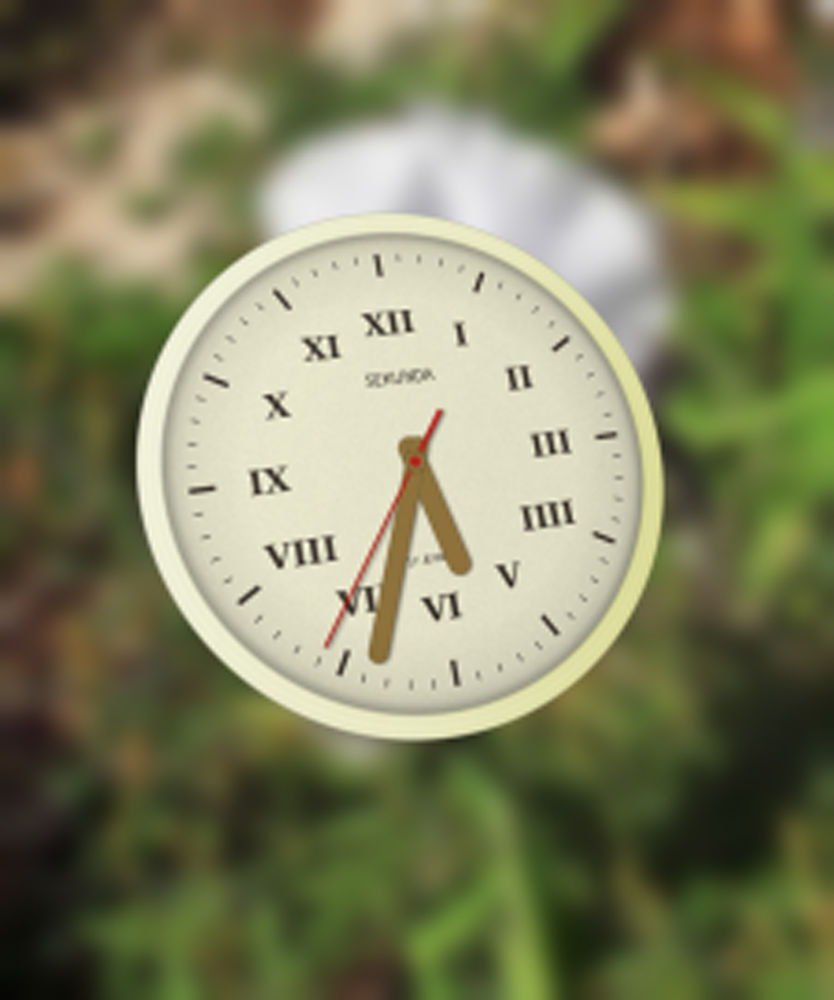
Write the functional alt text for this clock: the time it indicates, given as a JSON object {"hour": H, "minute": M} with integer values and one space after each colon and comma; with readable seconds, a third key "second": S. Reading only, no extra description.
{"hour": 5, "minute": 33, "second": 36}
